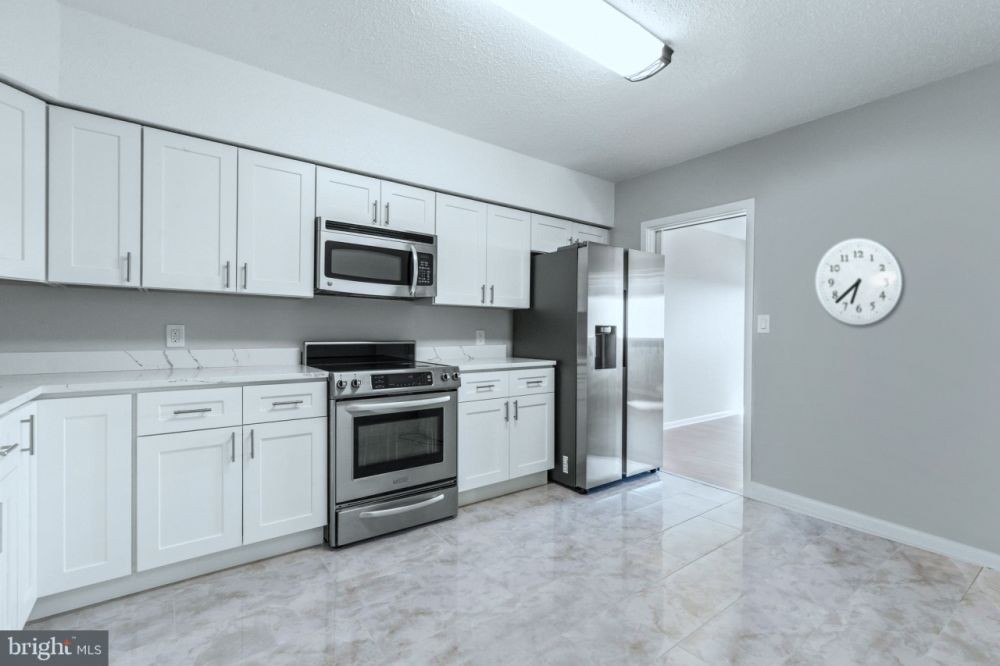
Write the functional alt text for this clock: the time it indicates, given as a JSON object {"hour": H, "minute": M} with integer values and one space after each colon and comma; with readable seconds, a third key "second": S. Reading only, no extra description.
{"hour": 6, "minute": 38}
